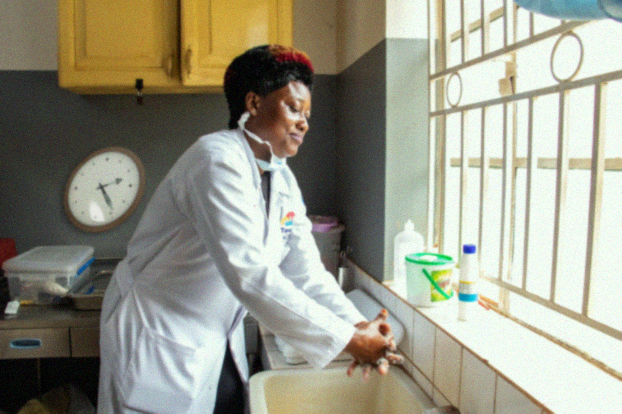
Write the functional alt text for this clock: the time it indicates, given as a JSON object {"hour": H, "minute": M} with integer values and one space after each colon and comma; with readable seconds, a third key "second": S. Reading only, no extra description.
{"hour": 2, "minute": 24}
